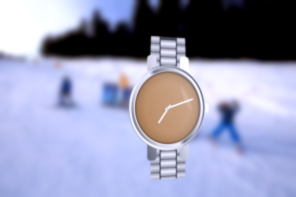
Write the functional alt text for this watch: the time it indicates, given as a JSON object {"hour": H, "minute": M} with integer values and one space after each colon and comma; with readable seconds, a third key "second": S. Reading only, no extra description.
{"hour": 7, "minute": 12}
